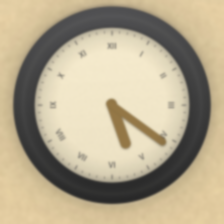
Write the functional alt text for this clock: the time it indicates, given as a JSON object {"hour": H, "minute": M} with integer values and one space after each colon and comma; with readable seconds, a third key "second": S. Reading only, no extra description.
{"hour": 5, "minute": 21}
